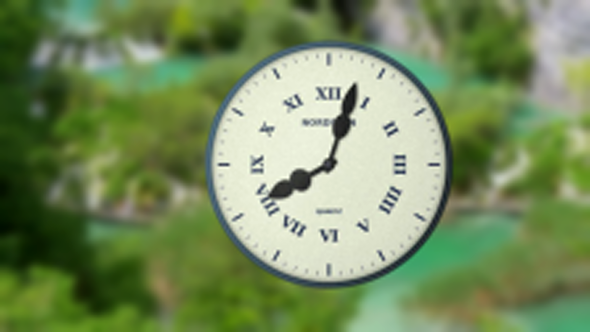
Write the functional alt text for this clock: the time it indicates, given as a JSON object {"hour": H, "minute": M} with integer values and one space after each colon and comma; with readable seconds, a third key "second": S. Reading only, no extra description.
{"hour": 8, "minute": 3}
